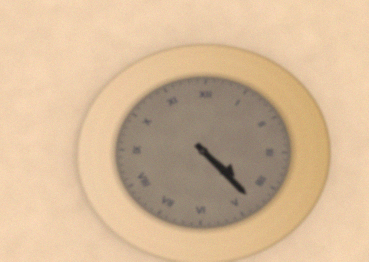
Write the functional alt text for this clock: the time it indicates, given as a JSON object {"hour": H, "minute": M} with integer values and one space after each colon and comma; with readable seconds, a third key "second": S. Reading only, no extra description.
{"hour": 4, "minute": 23}
